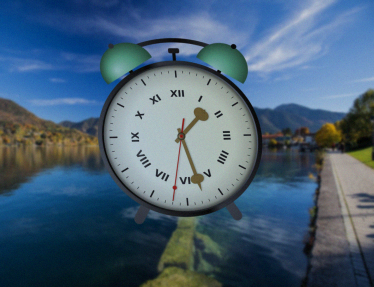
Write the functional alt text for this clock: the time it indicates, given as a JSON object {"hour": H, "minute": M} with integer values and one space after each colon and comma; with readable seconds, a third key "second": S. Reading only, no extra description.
{"hour": 1, "minute": 27, "second": 32}
